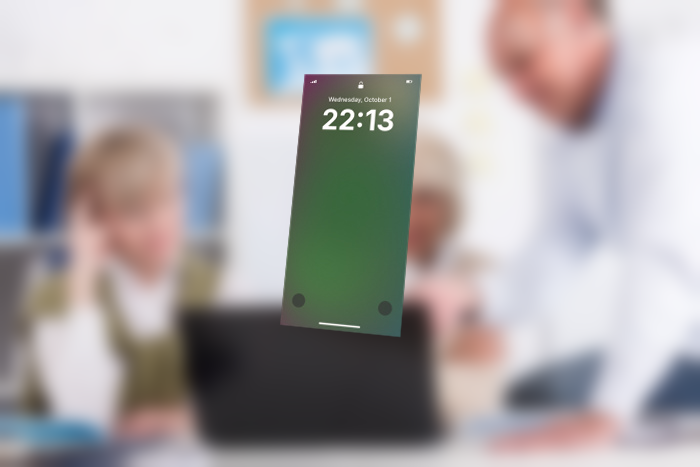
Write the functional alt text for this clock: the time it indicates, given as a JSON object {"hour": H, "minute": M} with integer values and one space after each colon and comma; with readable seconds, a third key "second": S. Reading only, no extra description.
{"hour": 22, "minute": 13}
